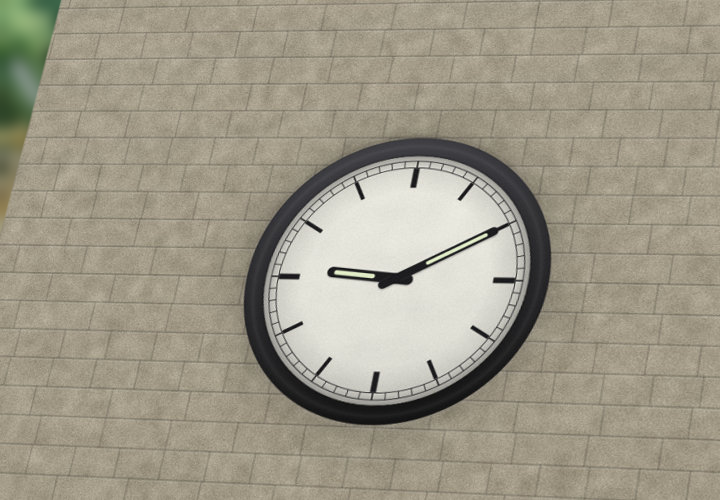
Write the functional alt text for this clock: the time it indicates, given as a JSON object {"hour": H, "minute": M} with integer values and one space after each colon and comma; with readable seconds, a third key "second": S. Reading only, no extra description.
{"hour": 9, "minute": 10}
